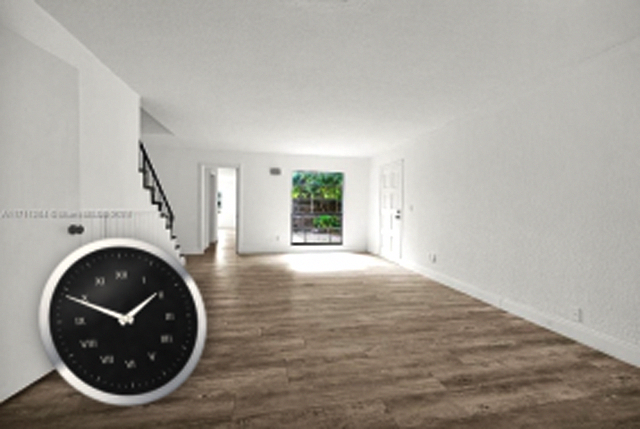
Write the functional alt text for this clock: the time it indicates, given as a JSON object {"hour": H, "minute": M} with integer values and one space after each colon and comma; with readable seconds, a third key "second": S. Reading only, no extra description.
{"hour": 1, "minute": 49}
